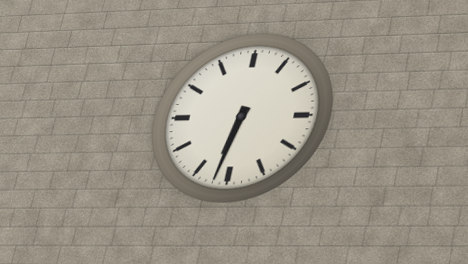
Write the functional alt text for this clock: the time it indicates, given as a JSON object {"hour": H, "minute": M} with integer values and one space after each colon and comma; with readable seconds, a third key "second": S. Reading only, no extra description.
{"hour": 6, "minute": 32}
